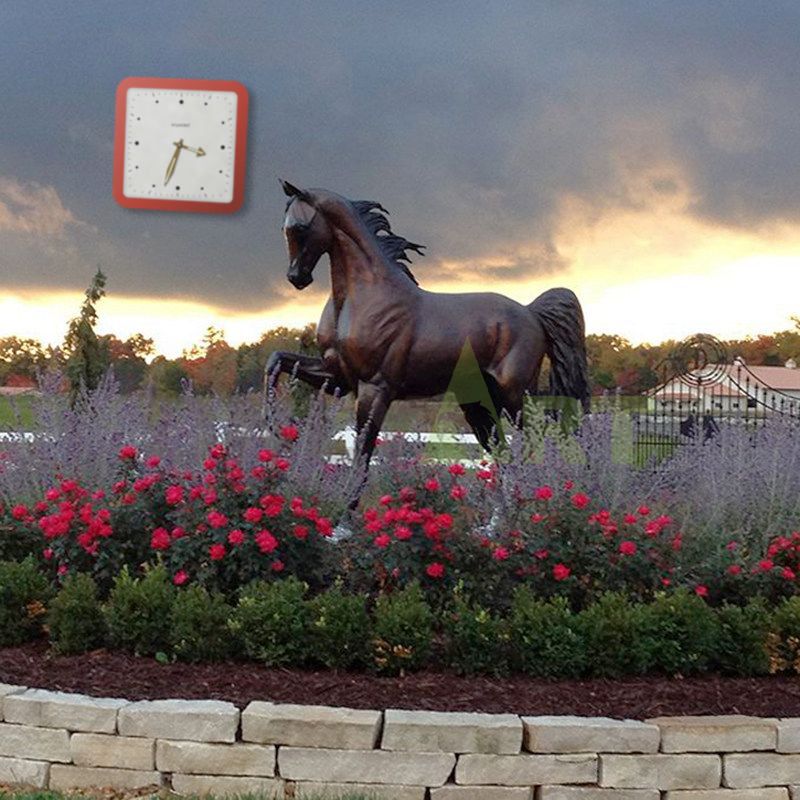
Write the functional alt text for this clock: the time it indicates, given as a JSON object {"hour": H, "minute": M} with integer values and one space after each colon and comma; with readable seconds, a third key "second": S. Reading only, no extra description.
{"hour": 3, "minute": 33}
